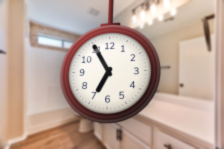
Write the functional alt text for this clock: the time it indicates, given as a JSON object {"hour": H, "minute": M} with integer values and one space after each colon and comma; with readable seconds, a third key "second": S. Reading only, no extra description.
{"hour": 6, "minute": 55}
